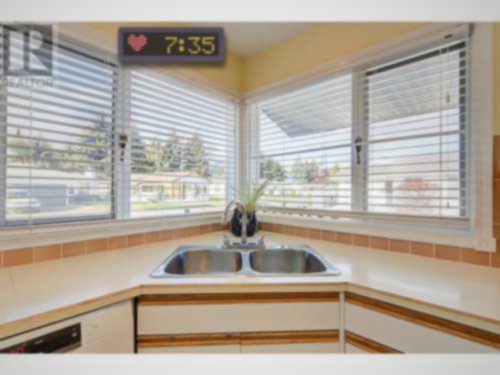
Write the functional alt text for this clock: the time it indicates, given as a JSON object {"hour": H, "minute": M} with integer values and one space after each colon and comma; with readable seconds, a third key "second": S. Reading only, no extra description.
{"hour": 7, "minute": 35}
